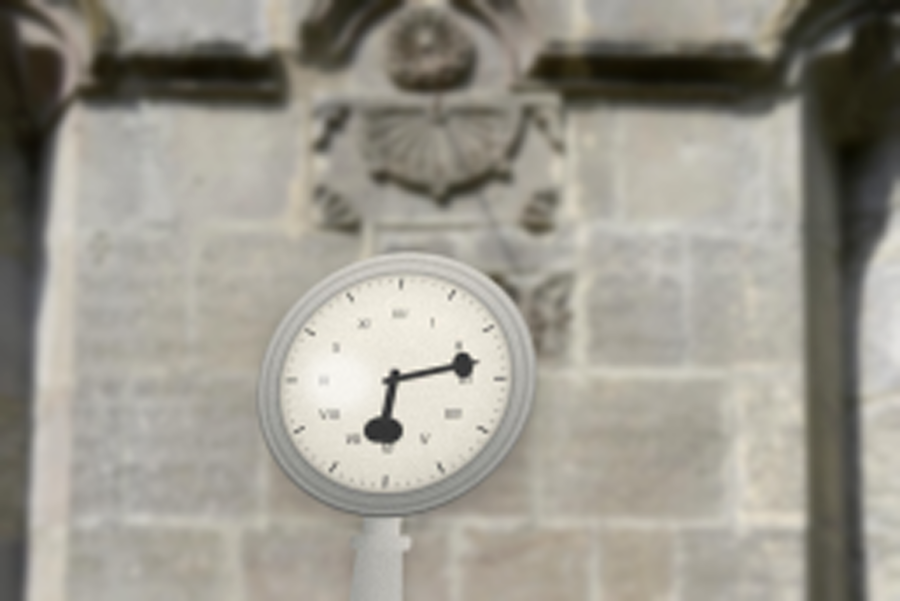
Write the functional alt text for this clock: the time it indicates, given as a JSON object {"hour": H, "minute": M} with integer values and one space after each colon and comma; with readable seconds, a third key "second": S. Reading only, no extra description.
{"hour": 6, "minute": 13}
